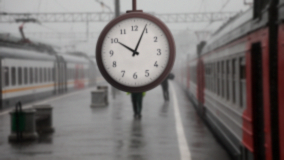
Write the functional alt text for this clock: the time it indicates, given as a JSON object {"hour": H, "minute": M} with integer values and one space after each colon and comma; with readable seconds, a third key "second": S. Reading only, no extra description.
{"hour": 10, "minute": 4}
